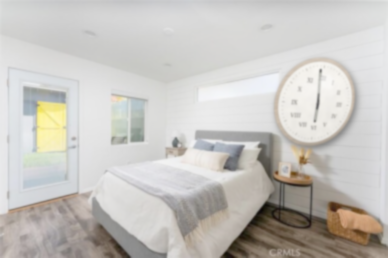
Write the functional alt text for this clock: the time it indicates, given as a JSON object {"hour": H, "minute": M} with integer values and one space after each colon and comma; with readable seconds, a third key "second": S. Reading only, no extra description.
{"hour": 5, "minute": 59}
